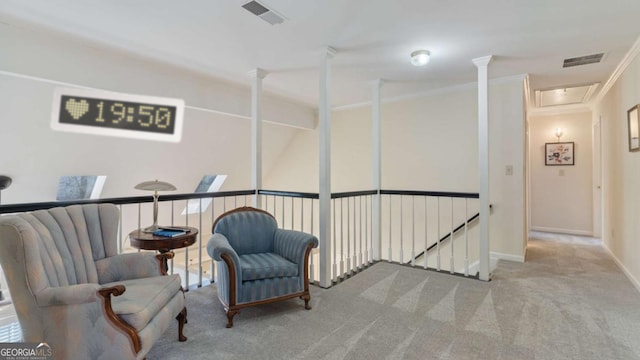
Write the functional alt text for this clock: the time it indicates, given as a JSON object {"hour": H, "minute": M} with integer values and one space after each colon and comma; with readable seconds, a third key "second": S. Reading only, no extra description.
{"hour": 19, "minute": 50}
